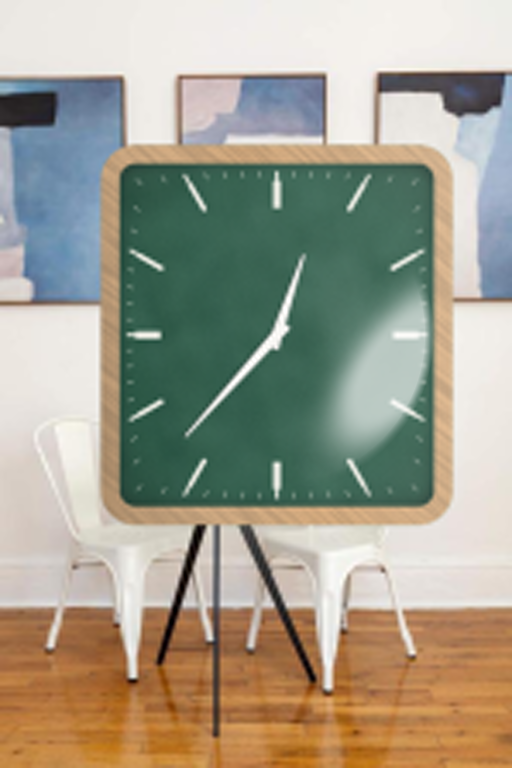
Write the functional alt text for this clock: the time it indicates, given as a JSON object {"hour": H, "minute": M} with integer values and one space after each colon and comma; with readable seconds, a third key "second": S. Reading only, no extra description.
{"hour": 12, "minute": 37}
